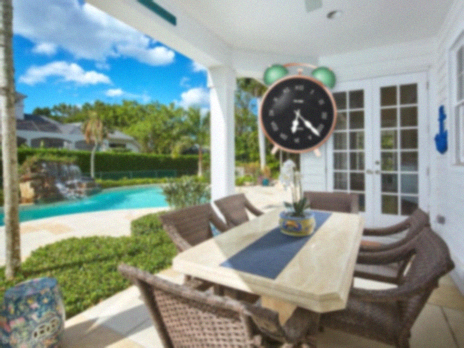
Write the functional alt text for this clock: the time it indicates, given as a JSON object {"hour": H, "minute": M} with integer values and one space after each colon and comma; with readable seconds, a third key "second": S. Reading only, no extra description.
{"hour": 6, "minute": 22}
